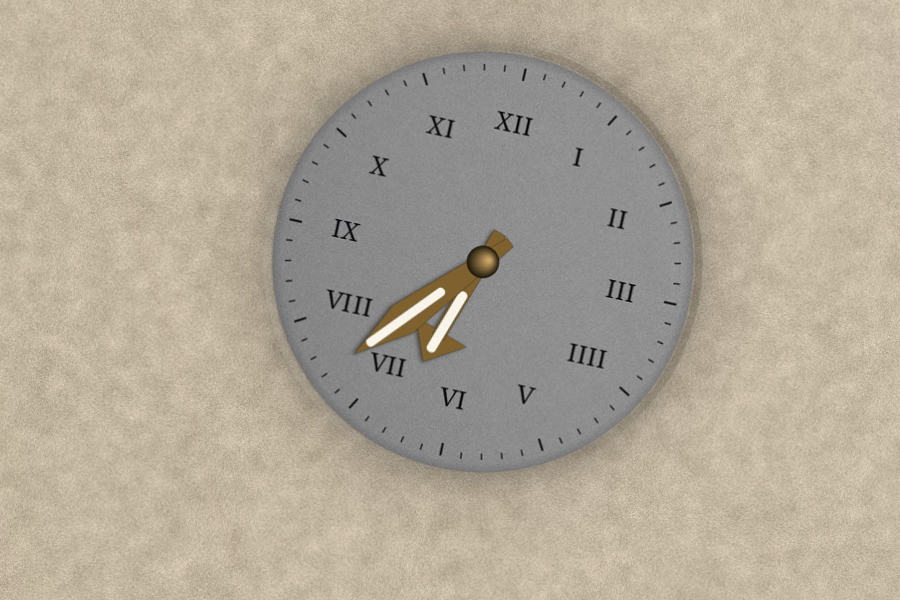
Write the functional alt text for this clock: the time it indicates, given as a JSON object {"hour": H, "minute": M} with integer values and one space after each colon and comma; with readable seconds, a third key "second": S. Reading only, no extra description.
{"hour": 6, "minute": 37}
